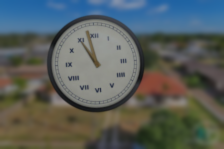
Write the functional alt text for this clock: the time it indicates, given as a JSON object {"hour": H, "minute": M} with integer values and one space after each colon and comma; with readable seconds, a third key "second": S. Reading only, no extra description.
{"hour": 10, "minute": 58}
